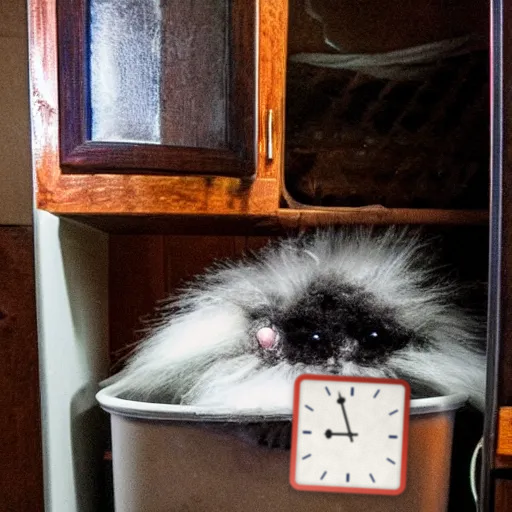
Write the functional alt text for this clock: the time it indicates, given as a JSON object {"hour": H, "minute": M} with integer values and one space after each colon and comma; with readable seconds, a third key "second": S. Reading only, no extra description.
{"hour": 8, "minute": 57}
